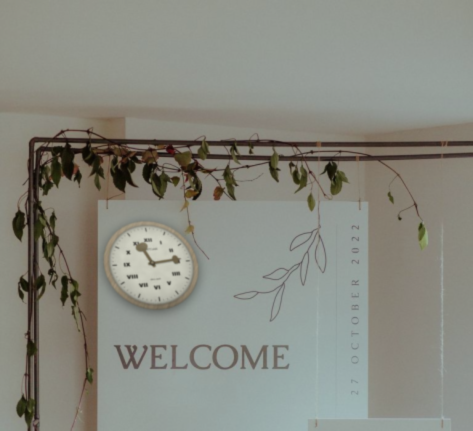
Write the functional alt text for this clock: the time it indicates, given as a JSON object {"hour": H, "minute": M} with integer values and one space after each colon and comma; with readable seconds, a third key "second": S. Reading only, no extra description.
{"hour": 11, "minute": 14}
